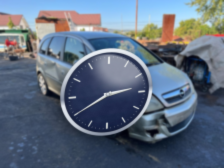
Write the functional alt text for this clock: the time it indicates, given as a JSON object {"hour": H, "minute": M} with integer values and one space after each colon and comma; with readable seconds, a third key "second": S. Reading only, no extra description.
{"hour": 2, "minute": 40}
